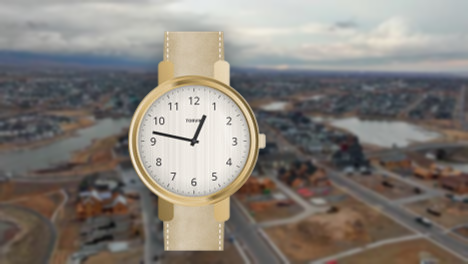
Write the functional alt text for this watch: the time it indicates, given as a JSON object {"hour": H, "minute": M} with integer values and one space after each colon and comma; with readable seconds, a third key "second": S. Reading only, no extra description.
{"hour": 12, "minute": 47}
